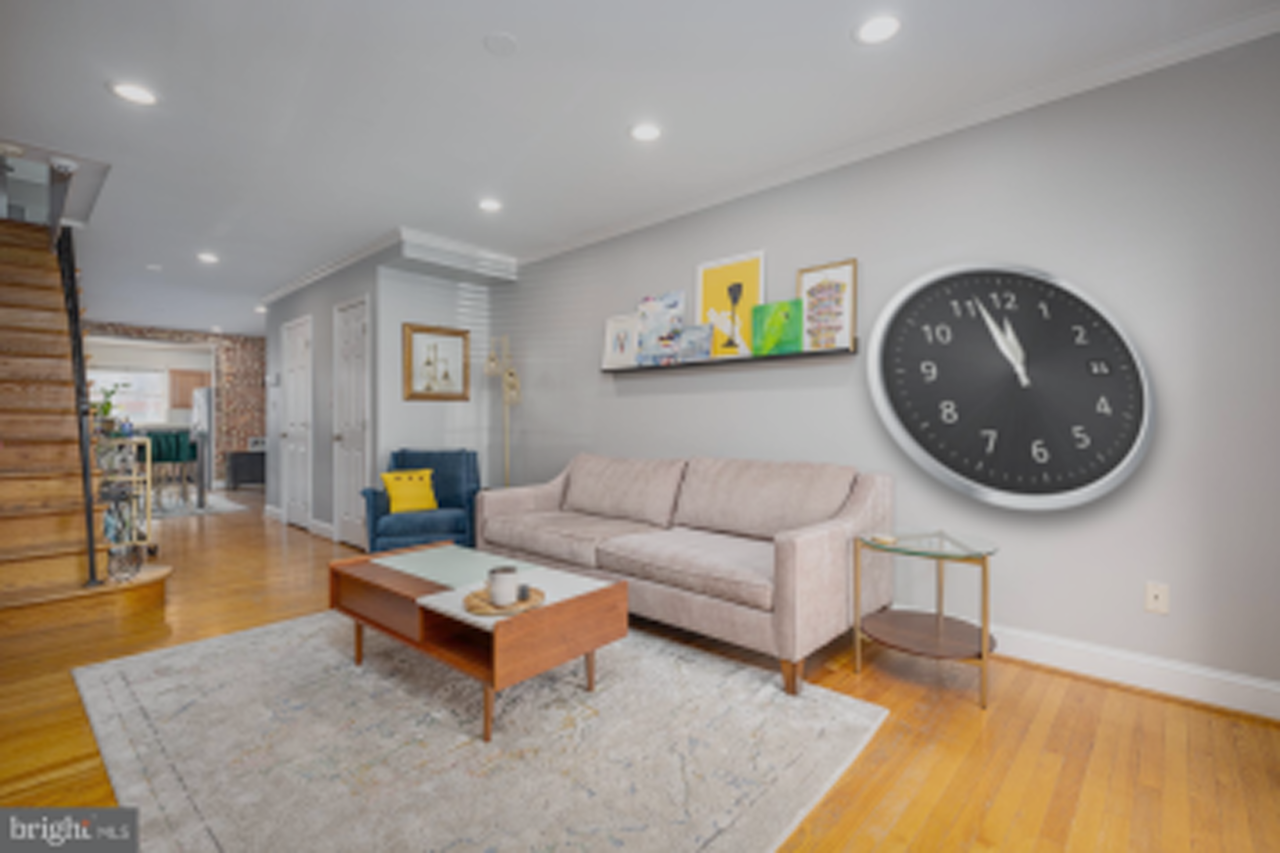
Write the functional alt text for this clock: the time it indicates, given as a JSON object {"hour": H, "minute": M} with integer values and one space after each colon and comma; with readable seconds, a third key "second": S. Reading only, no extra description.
{"hour": 11, "minute": 57}
